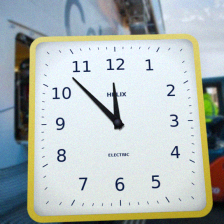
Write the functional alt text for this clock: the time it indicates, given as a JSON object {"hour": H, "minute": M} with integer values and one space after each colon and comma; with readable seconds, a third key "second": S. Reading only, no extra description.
{"hour": 11, "minute": 53}
